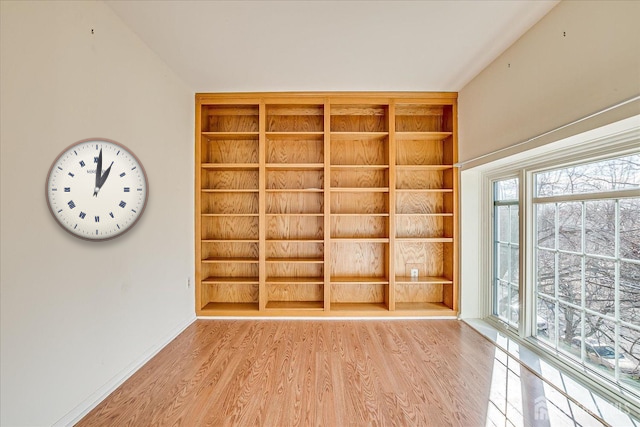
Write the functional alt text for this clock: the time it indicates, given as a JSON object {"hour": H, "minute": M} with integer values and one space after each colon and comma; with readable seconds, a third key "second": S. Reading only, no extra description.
{"hour": 1, "minute": 1}
